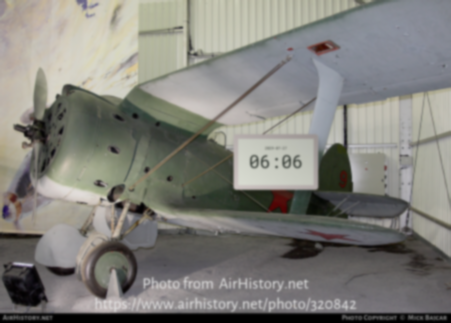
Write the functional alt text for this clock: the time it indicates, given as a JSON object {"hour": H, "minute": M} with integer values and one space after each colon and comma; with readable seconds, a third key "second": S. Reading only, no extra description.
{"hour": 6, "minute": 6}
